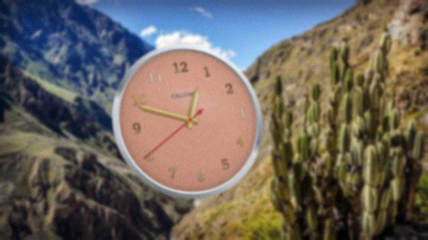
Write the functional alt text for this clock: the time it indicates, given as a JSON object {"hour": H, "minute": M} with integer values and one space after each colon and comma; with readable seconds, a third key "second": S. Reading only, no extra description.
{"hour": 12, "minute": 48, "second": 40}
